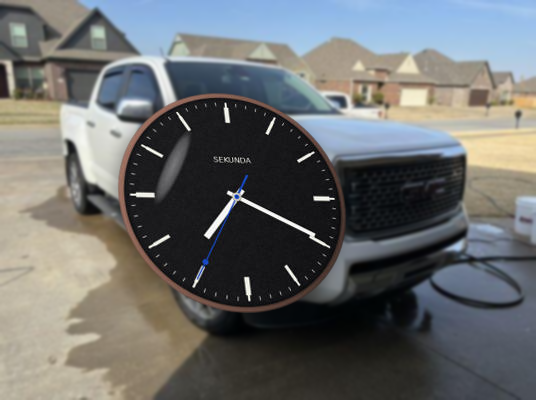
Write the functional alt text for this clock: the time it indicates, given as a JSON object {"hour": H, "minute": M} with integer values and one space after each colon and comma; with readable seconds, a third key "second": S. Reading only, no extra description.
{"hour": 7, "minute": 19, "second": 35}
